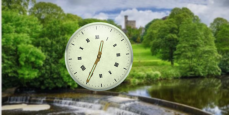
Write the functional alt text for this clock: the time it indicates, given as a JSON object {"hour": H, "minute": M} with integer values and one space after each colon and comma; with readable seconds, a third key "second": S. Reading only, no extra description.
{"hour": 12, "minute": 35}
